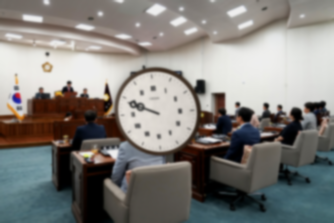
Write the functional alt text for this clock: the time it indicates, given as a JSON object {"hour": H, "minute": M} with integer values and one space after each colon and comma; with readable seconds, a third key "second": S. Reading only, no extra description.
{"hour": 9, "minute": 49}
